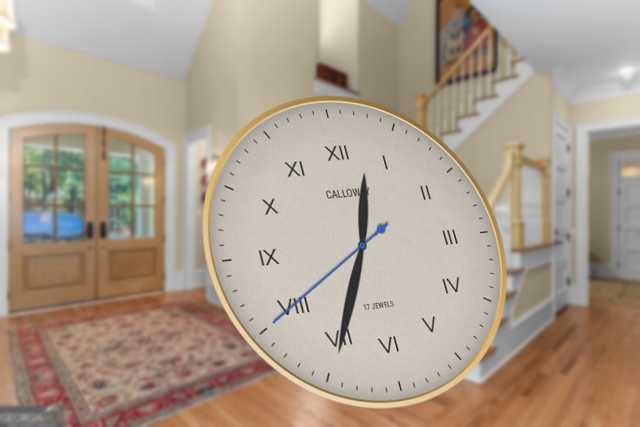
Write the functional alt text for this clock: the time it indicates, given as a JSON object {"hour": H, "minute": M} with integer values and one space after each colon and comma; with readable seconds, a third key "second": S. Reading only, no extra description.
{"hour": 12, "minute": 34, "second": 40}
